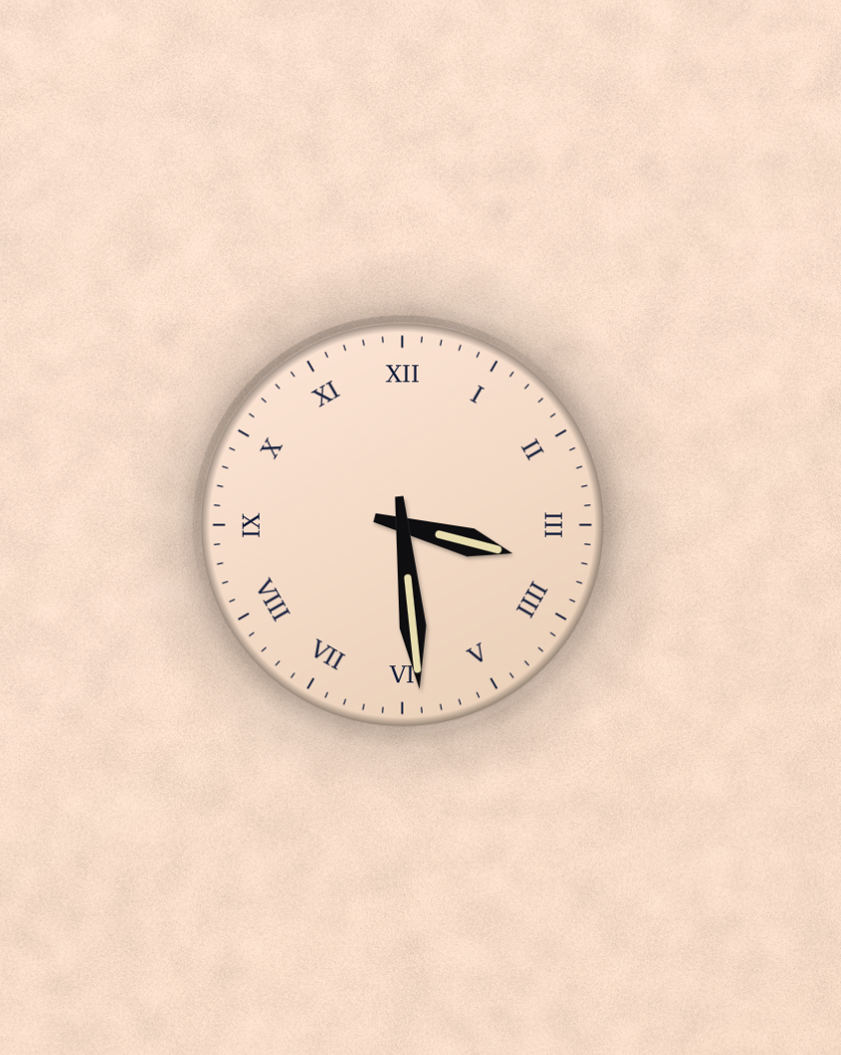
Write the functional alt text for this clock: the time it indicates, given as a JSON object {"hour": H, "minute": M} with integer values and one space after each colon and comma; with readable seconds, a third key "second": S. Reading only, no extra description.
{"hour": 3, "minute": 29}
